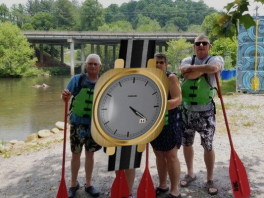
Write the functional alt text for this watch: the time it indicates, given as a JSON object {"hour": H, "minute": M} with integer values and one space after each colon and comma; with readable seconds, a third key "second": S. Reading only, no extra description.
{"hour": 4, "minute": 21}
